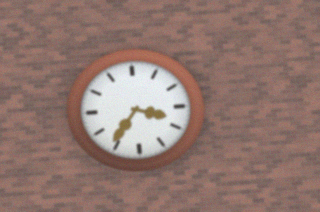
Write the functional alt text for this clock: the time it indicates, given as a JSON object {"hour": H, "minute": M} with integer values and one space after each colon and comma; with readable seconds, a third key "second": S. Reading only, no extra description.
{"hour": 3, "minute": 36}
